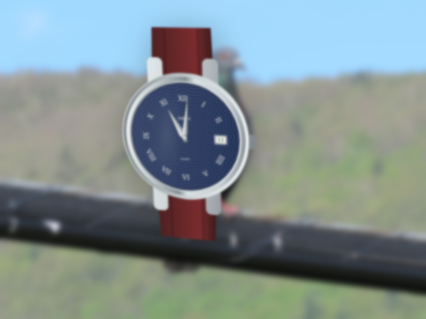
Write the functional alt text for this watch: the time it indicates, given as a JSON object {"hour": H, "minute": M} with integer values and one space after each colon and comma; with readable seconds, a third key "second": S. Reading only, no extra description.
{"hour": 11, "minute": 1}
